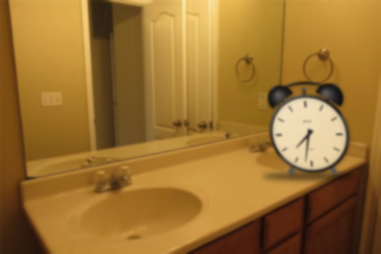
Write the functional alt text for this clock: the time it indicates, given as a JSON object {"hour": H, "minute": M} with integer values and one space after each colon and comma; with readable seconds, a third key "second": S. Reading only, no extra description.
{"hour": 7, "minute": 32}
